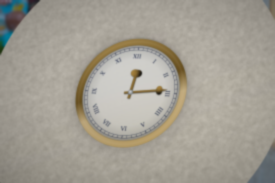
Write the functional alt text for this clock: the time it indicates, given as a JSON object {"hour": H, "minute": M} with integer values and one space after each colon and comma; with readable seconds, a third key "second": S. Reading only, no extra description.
{"hour": 12, "minute": 14}
